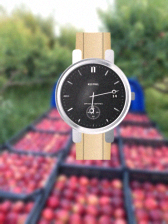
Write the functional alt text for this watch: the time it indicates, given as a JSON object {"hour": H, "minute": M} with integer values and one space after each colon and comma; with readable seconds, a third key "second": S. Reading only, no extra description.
{"hour": 6, "minute": 13}
